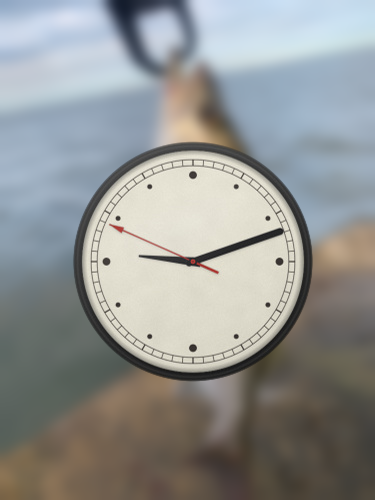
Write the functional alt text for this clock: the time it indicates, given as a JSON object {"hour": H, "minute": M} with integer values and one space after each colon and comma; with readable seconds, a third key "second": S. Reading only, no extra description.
{"hour": 9, "minute": 11, "second": 49}
